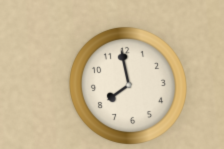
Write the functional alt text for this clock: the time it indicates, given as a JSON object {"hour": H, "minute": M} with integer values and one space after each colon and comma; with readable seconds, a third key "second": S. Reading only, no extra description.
{"hour": 7, "minute": 59}
